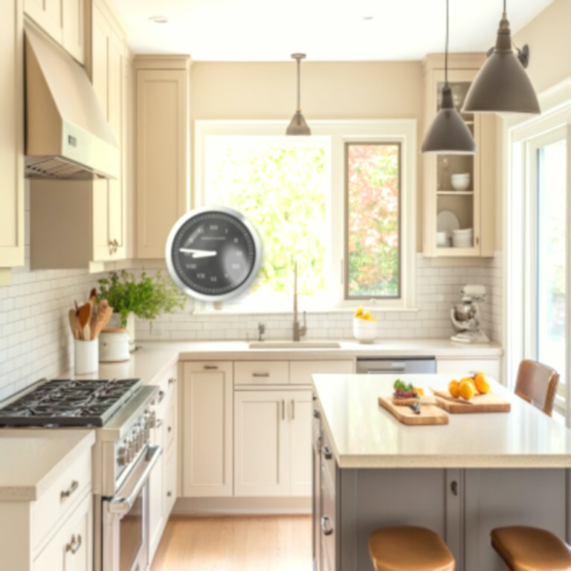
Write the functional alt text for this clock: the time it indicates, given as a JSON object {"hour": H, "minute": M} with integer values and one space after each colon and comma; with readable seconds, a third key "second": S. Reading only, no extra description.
{"hour": 8, "minute": 46}
